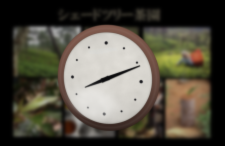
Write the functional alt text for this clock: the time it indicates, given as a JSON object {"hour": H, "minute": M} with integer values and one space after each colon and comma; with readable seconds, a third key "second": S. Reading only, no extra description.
{"hour": 8, "minute": 11}
